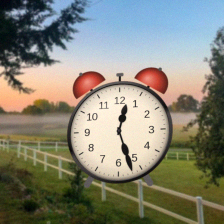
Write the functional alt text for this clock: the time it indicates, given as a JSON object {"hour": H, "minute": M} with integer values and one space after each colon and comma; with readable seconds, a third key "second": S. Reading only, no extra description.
{"hour": 12, "minute": 27}
